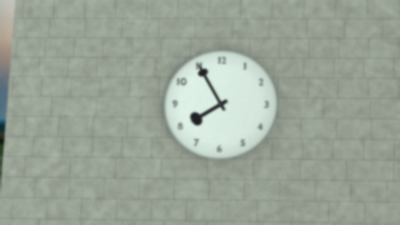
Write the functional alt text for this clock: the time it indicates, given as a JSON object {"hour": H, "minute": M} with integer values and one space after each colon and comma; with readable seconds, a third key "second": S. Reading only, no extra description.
{"hour": 7, "minute": 55}
